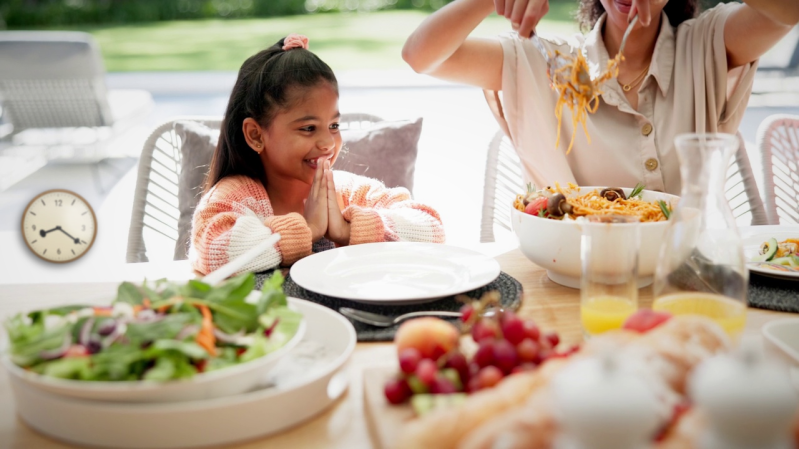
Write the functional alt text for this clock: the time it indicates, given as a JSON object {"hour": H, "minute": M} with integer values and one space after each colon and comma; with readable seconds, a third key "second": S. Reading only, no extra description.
{"hour": 8, "minute": 21}
